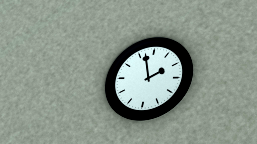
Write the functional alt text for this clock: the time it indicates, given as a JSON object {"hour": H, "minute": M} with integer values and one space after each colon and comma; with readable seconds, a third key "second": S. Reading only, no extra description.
{"hour": 1, "minute": 57}
